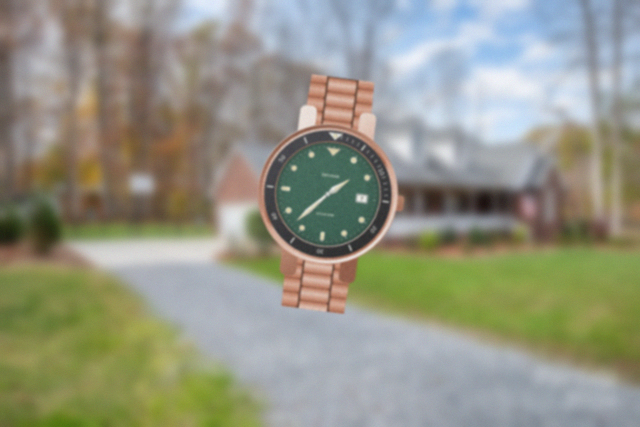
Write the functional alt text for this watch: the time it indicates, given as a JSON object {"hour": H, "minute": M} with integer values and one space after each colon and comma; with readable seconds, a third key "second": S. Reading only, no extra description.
{"hour": 1, "minute": 37}
